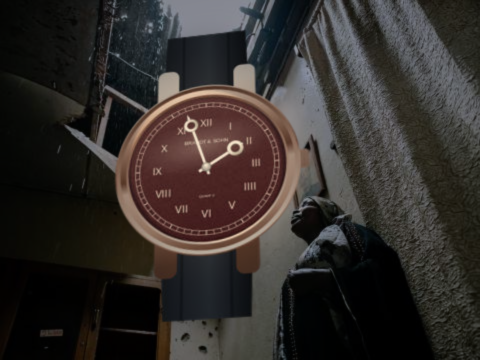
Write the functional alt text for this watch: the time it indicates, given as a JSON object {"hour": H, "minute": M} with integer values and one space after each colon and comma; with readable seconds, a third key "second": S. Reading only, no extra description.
{"hour": 1, "minute": 57}
